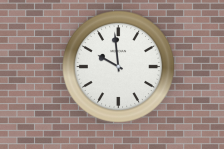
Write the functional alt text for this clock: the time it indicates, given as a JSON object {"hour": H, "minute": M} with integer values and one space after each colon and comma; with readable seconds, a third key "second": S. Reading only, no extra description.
{"hour": 9, "minute": 59}
